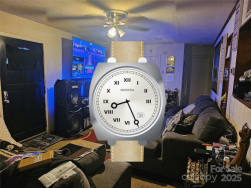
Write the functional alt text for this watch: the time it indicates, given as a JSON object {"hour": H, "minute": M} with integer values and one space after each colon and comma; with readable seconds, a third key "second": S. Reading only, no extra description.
{"hour": 8, "minute": 26}
